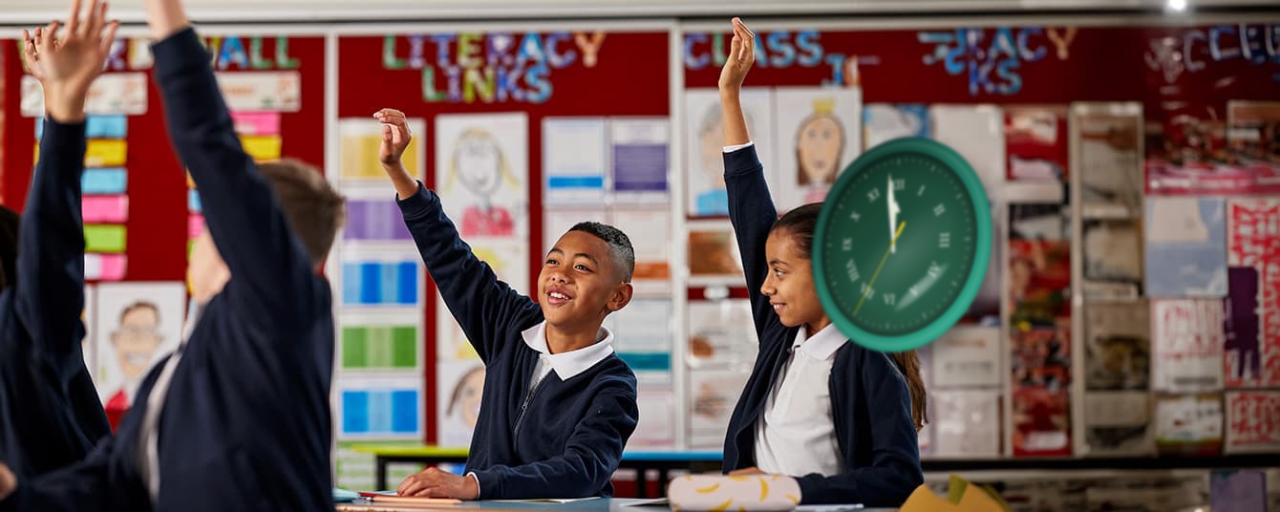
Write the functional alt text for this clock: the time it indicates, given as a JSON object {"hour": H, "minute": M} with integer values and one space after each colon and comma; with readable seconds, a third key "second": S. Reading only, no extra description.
{"hour": 11, "minute": 58, "second": 35}
